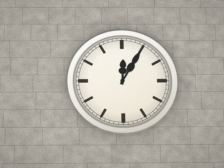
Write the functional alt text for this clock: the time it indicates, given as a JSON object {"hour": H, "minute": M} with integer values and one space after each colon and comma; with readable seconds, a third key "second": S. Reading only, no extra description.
{"hour": 12, "minute": 5}
